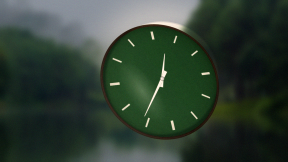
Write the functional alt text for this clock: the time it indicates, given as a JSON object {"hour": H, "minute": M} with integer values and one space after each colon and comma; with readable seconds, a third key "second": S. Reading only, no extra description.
{"hour": 12, "minute": 36}
